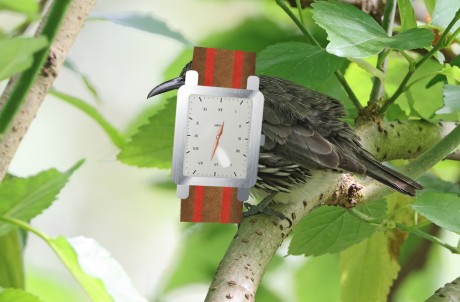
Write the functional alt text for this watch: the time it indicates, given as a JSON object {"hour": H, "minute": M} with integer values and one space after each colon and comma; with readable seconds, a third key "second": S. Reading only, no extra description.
{"hour": 12, "minute": 32}
